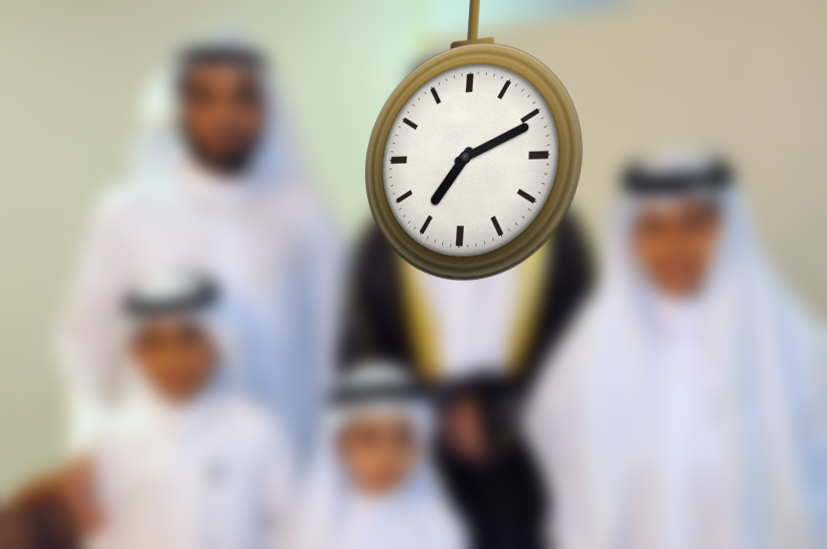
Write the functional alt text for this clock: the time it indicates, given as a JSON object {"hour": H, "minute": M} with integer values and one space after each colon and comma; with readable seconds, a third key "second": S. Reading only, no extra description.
{"hour": 7, "minute": 11}
